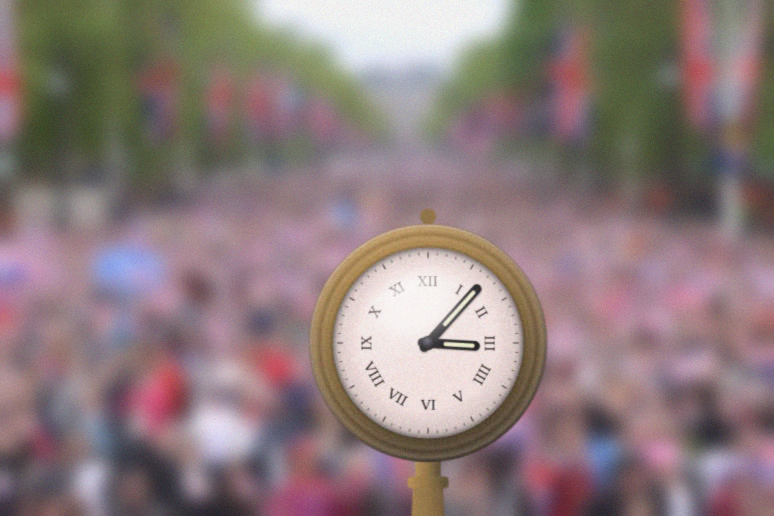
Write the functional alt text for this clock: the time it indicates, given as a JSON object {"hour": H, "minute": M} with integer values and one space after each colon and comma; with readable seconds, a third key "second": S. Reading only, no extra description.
{"hour": 3, "minute": 7}
